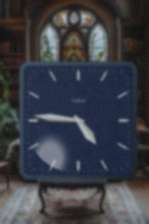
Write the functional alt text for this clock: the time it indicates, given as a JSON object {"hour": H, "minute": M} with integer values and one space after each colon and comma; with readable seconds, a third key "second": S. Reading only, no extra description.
{"hour": 4, "minute": 46}
